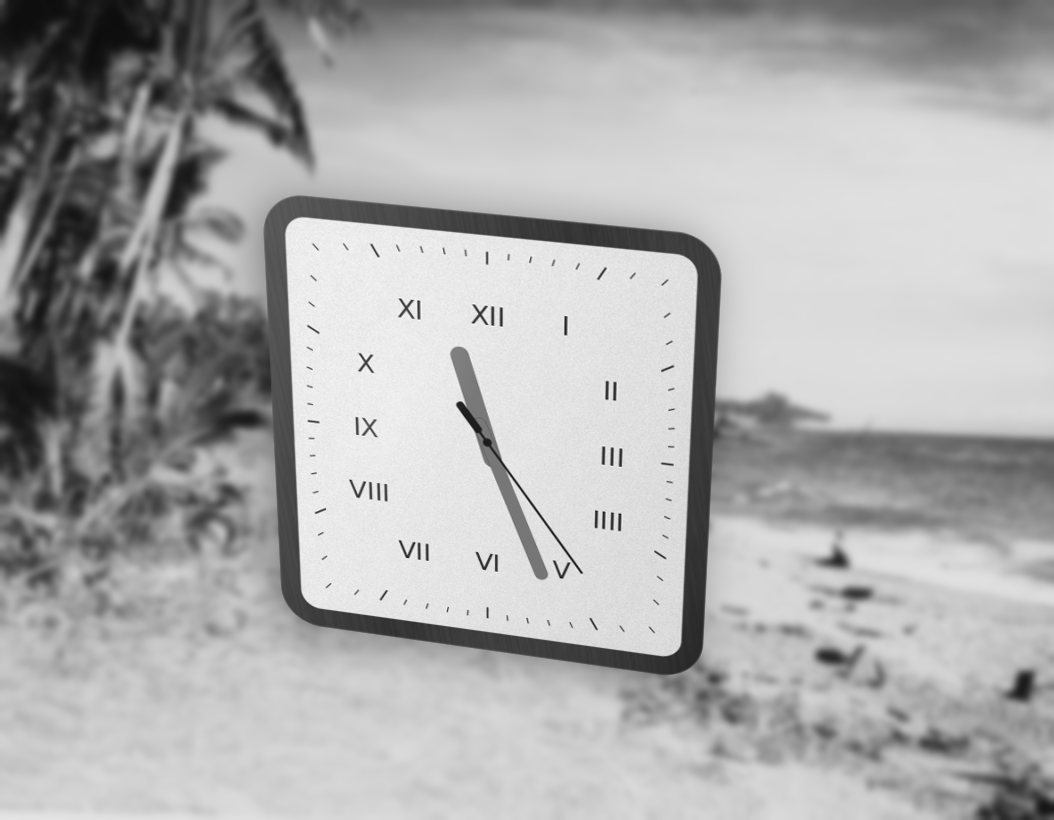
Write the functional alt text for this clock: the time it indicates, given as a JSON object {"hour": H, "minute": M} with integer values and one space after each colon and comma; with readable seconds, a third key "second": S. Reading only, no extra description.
{"hour": 11, "minute": 26, "second": 24}
